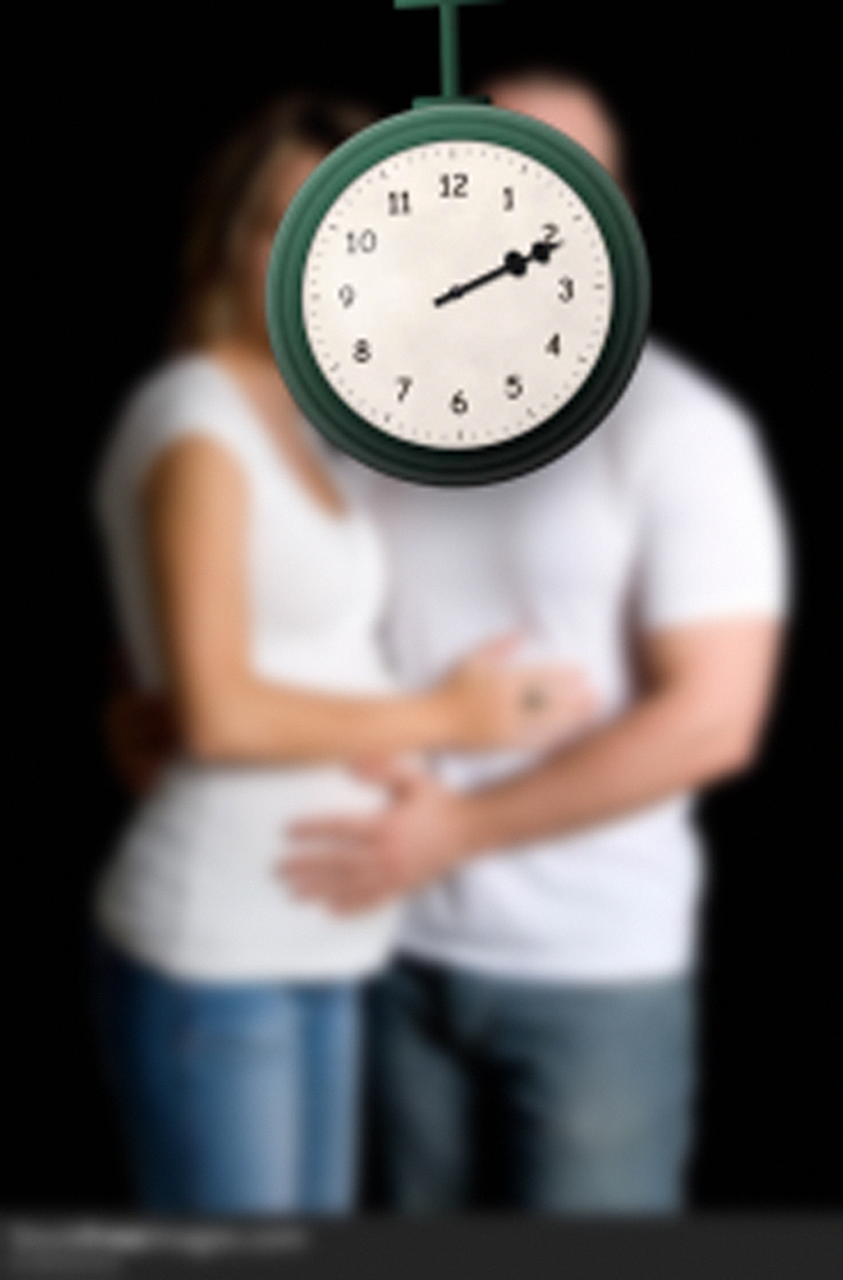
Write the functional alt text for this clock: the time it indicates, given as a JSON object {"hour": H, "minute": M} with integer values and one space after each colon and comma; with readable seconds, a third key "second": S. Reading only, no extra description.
{"hour": 2, "minute": 11}
